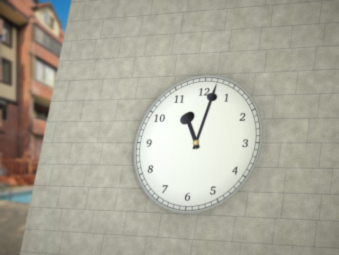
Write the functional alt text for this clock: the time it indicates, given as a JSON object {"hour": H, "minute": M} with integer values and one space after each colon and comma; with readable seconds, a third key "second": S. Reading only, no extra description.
{"hour": 11, "minute": 2}
